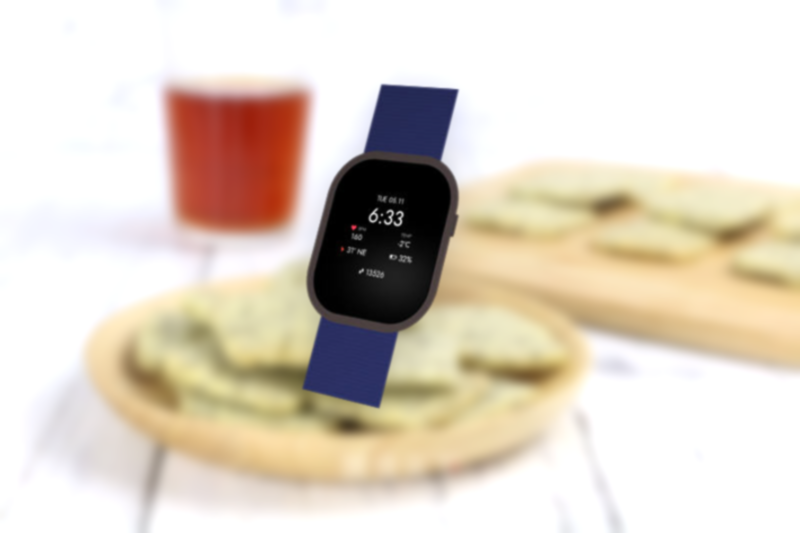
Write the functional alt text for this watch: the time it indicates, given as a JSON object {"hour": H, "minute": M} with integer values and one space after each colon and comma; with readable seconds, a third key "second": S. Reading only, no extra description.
{"hour": 6, "minute": 33}
